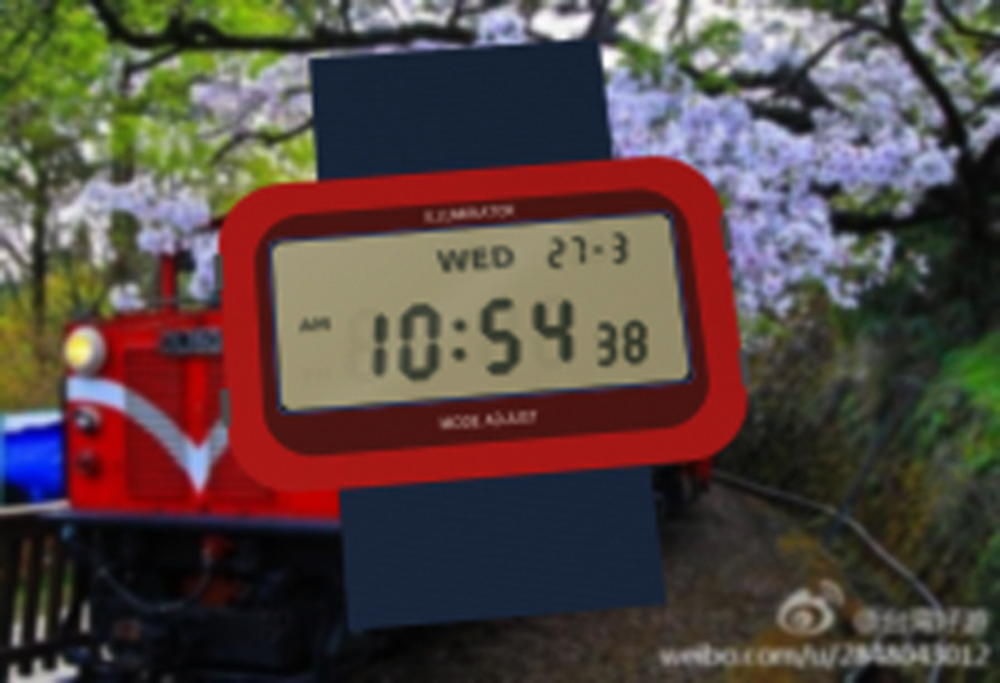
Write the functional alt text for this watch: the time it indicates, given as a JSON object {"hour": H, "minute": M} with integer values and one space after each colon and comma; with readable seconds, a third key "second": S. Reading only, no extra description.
{"hour": 10, "minute": 54, "second": 38}
